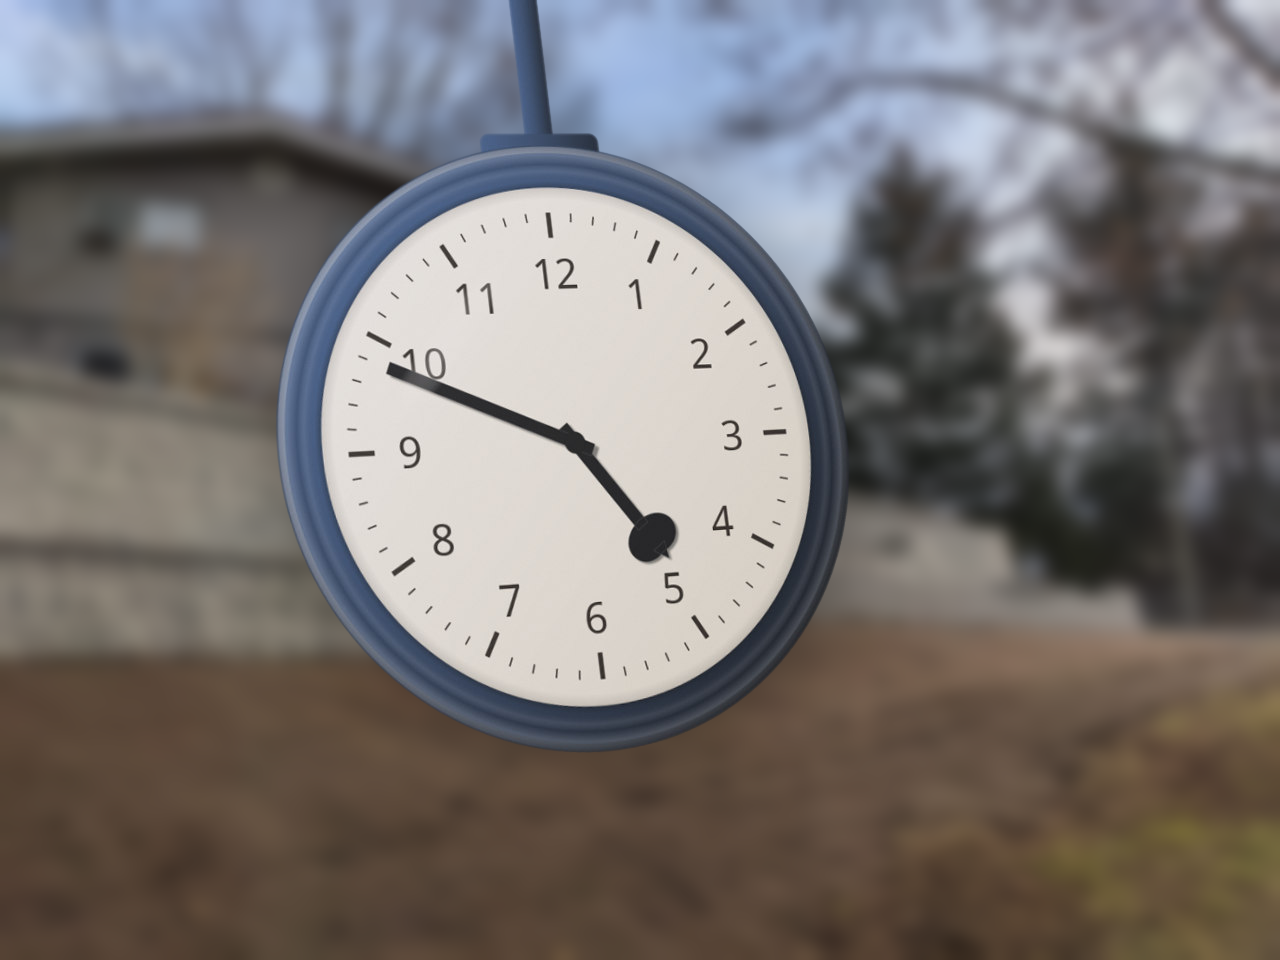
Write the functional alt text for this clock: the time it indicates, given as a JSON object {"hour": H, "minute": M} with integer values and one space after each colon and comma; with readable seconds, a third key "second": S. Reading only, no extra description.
{"hour": 4, "minute": 49}
